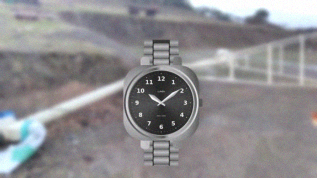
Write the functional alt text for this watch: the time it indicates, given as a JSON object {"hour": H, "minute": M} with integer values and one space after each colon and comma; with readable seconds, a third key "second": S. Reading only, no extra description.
{"hour": 10, "minute": 9}
